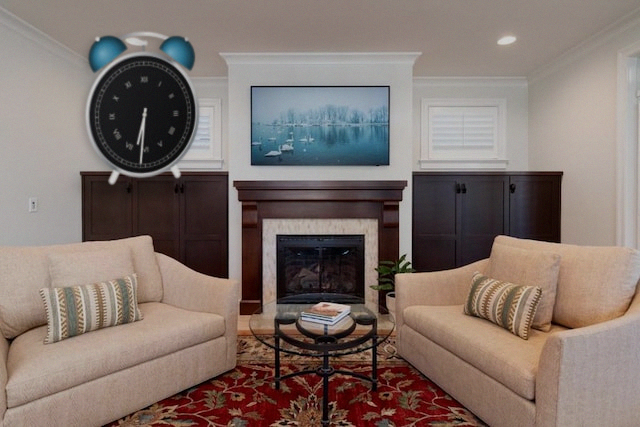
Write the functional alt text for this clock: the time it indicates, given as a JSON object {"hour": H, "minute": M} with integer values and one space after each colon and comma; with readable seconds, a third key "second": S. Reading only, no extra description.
{"hour": 6, "minute": 31}
